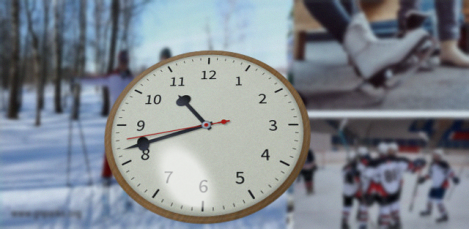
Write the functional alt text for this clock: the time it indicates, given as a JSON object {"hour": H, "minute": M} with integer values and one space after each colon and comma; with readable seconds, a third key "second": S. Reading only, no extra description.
{"hour": 10, "minute": 41, "second": 43}
